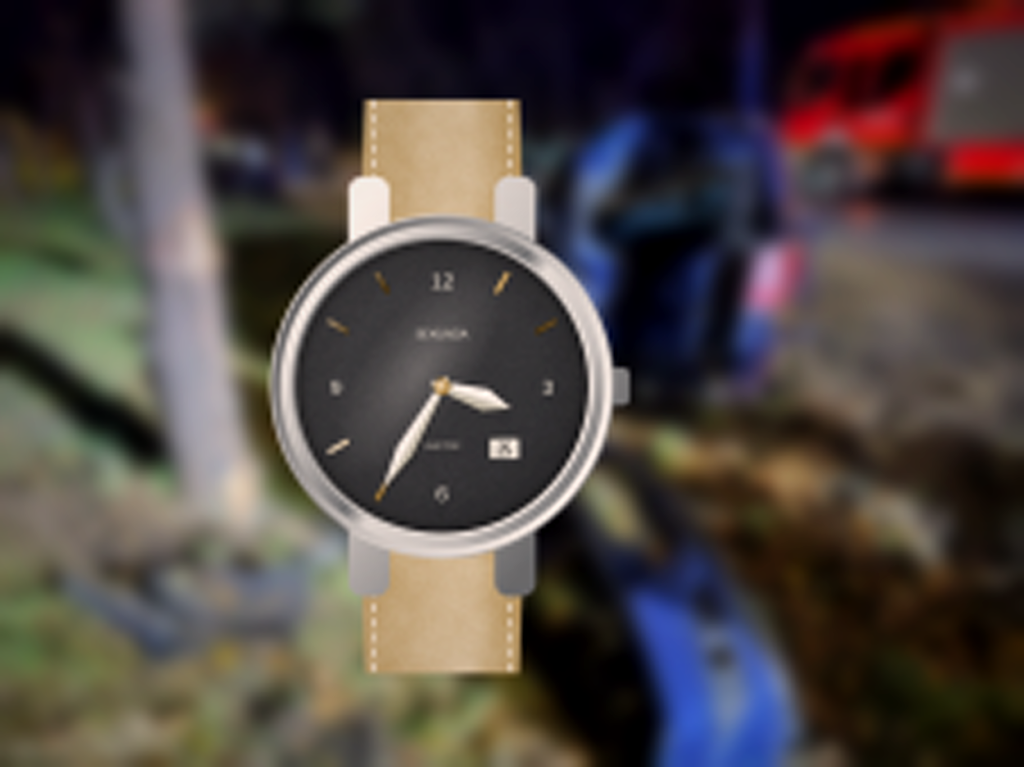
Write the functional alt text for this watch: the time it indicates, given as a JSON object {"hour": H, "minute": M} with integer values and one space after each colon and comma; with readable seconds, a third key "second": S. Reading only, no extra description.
{"hour": 3, "minute": 35}
